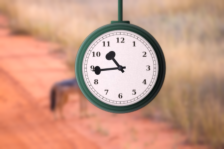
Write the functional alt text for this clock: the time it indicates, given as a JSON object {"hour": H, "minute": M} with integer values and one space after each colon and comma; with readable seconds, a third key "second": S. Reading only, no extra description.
{"hour": 10, "minute": 44}
